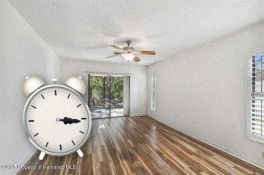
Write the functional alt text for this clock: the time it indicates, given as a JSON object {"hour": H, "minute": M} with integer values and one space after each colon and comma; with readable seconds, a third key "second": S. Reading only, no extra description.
{"hour": 3, "minute": 16}
